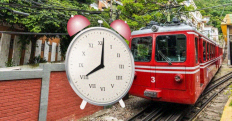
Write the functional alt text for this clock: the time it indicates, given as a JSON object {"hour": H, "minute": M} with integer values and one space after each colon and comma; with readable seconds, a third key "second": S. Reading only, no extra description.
{"hour": 8, "minute": 1}
